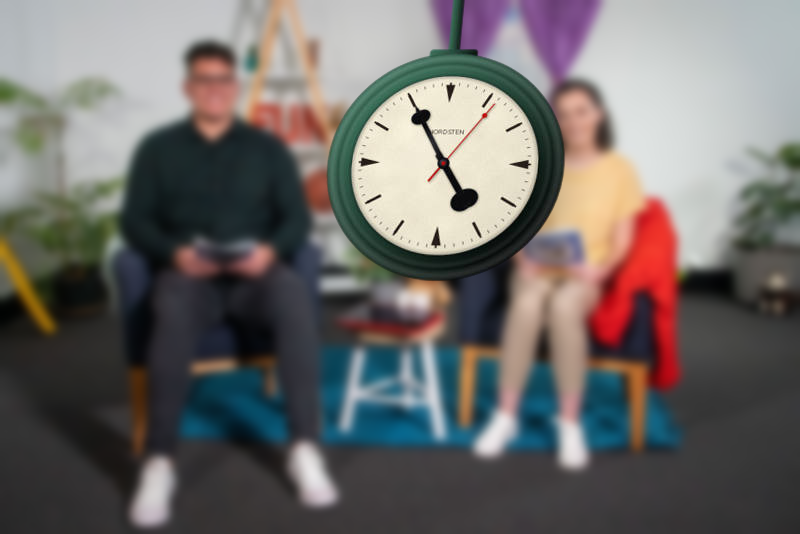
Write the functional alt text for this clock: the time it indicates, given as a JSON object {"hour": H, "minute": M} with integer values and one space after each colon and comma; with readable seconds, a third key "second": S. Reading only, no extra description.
{"hour": 4, "minute": 55, "second": 6}
